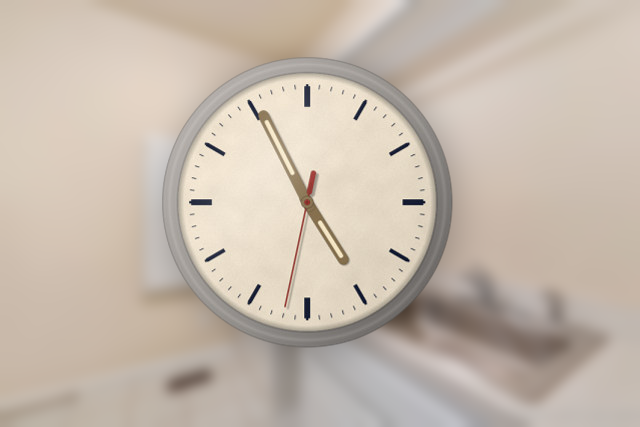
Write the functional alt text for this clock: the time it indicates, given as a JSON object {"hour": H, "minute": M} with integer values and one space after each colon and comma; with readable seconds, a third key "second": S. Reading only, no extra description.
{"hour": 4, "minute": 55, "second": 32}
